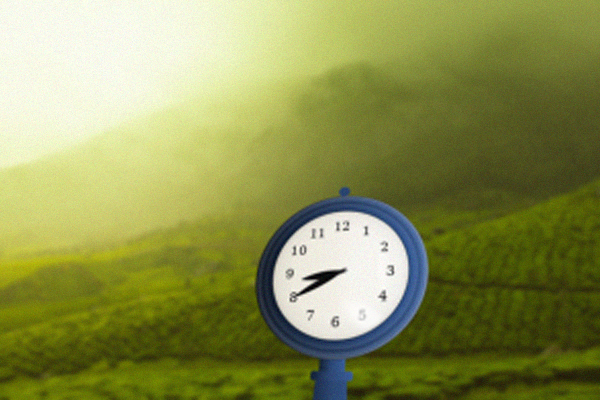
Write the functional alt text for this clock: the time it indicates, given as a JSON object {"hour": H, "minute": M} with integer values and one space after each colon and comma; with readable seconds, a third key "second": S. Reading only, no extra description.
{"hour": 8, "minute": 40}
